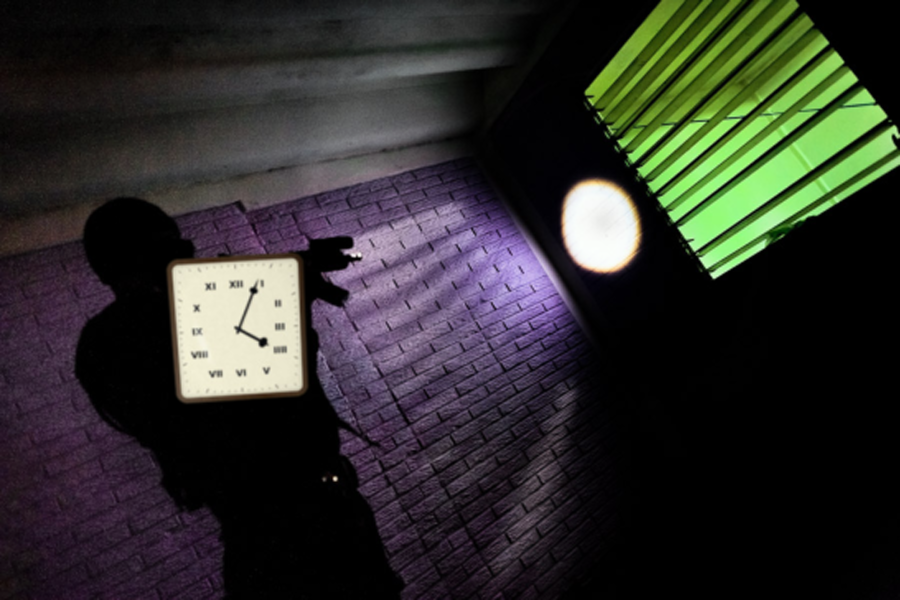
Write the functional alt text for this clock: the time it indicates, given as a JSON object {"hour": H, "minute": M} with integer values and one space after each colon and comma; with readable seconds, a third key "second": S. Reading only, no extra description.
{"hour": 4, "minute": 4}
